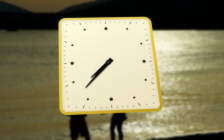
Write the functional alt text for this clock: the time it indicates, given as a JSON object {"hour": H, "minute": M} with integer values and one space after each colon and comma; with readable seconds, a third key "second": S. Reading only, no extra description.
{"hour": 7, "minute": 37}
